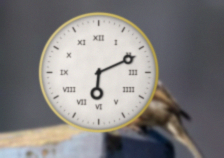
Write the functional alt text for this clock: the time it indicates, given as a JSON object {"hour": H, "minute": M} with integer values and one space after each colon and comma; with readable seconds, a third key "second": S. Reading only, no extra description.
{"hour": 6, "minute": 11}
